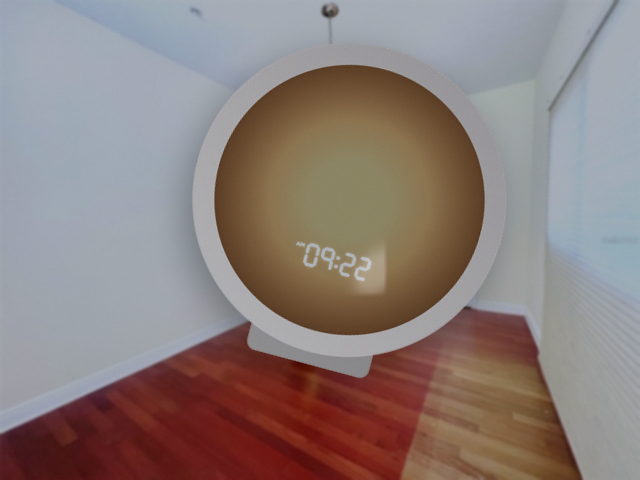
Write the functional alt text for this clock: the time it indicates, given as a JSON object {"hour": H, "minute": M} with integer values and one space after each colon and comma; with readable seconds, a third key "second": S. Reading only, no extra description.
{"hour": 9, "minute": 22}
